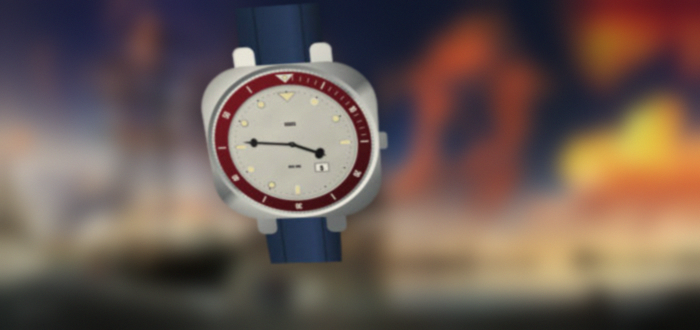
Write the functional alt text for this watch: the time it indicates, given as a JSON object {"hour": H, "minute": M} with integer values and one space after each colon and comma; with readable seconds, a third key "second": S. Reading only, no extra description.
{"hour": 3, "minute": 46}
